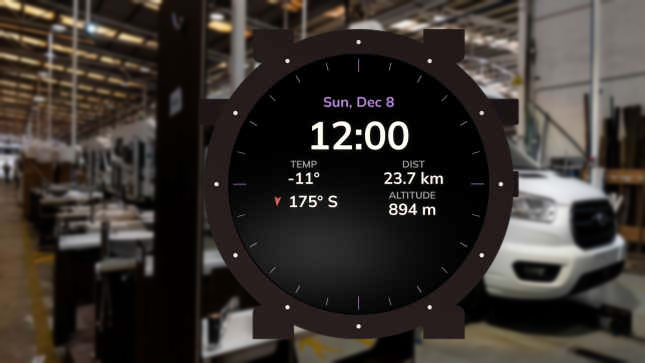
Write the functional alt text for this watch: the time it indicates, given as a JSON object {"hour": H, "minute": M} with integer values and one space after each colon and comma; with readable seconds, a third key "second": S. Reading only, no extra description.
{"hour": 12, "minute": 0}
